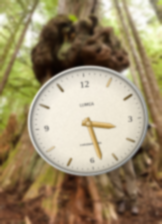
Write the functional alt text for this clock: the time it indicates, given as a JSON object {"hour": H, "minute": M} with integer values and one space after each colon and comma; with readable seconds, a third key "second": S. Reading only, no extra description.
{"hour": 3, "minute": 28}
